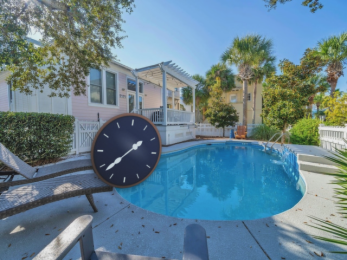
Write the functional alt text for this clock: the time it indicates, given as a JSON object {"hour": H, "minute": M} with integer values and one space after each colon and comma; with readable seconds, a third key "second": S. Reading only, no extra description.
{"hour": 1, "minute": 38}
